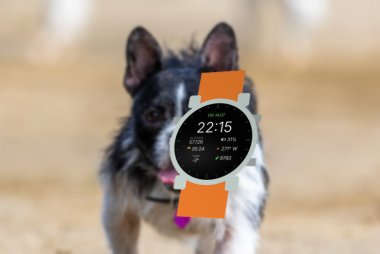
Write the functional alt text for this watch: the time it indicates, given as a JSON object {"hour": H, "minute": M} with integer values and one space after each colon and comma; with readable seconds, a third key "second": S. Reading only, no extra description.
{"hour": 22, "minute": 15}
